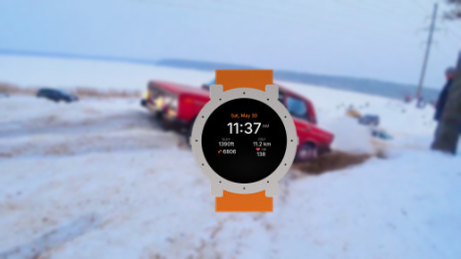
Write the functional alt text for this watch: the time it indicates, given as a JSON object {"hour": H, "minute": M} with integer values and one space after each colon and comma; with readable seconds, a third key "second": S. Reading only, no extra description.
{"hour": 11, "minute": 37}
